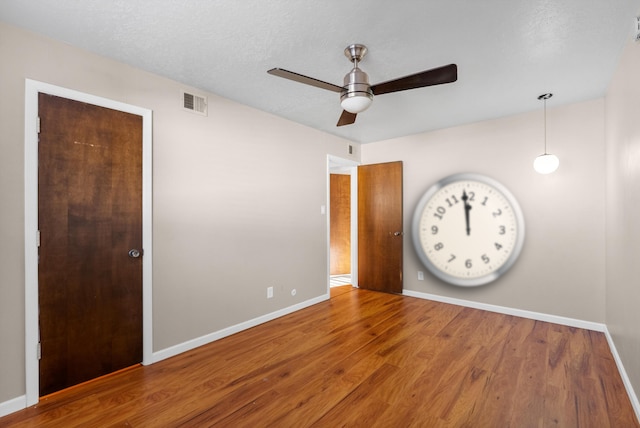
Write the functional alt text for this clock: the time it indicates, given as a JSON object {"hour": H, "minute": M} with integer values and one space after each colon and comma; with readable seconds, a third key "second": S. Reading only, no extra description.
{"hour": 11, "minute": 59}
